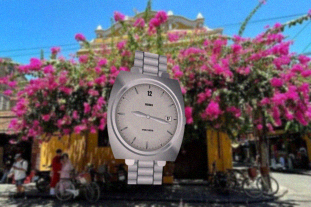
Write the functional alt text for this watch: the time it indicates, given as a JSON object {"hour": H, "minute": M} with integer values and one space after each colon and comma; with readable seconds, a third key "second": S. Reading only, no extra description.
{"hour": 9, "minute": 17}
